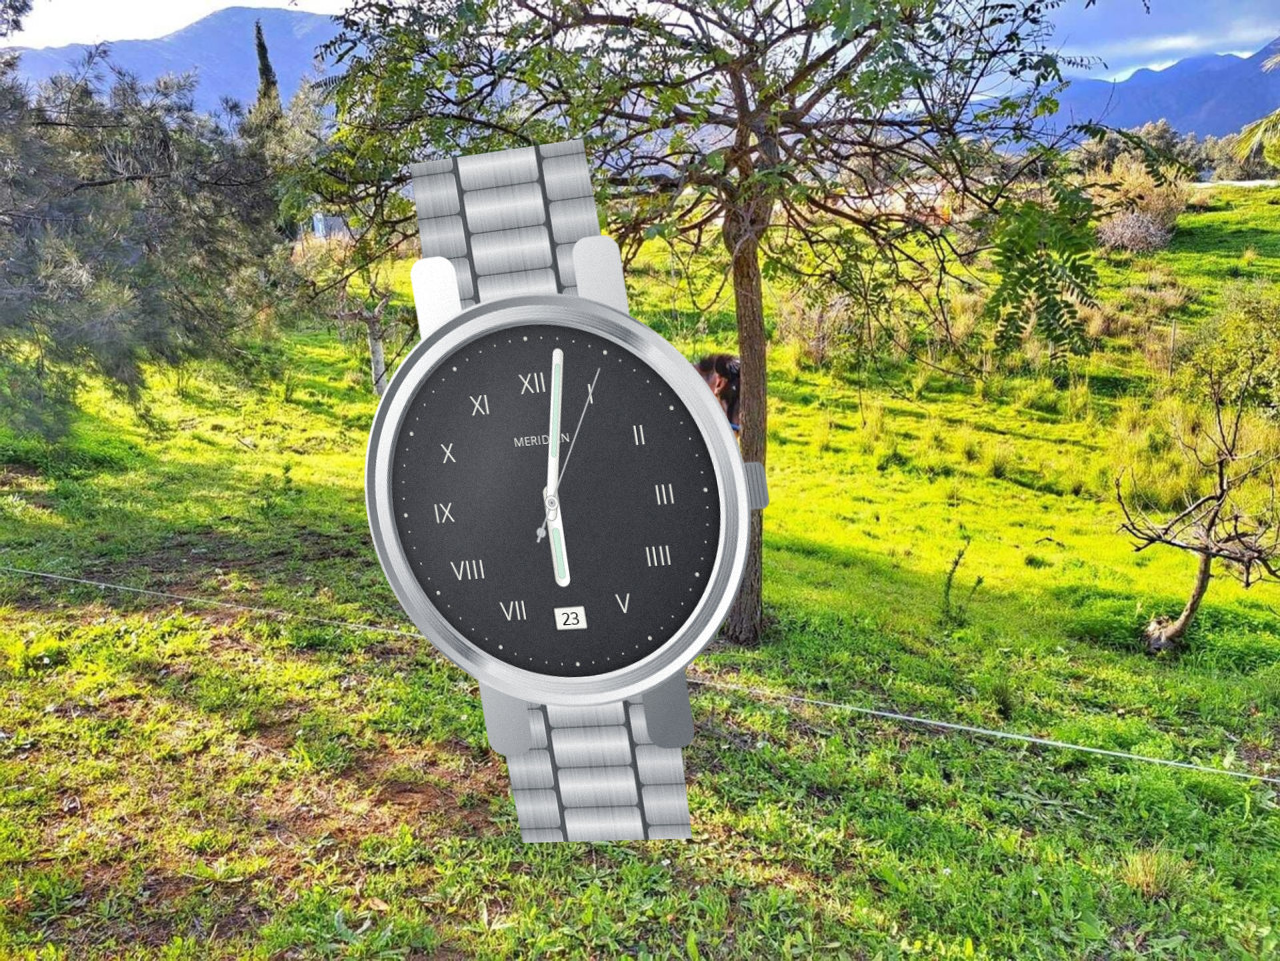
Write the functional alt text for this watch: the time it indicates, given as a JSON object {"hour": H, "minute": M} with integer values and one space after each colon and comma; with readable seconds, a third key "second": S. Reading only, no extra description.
{"hour": 6, "minute": 2, "second": 5}
